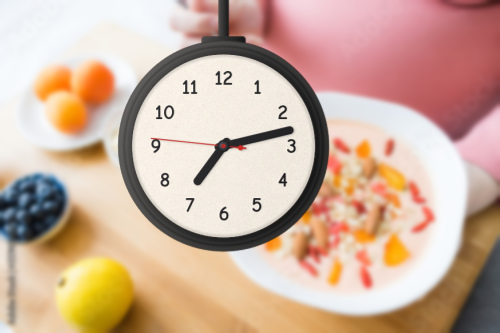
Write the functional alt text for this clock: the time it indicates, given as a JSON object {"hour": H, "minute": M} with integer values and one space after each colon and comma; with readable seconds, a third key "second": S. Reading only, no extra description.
{"hour": 7, "minute": 12, "second": 46}
